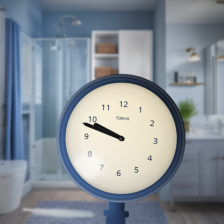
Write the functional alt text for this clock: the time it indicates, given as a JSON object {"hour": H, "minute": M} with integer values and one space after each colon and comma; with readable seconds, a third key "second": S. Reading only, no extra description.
{"hour": 9, "minute": 48}
